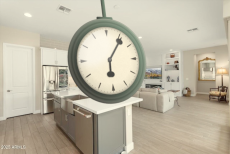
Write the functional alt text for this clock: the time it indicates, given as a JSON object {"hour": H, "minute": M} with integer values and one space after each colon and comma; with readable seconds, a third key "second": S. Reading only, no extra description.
{"hour": 6, "minute": 6}
